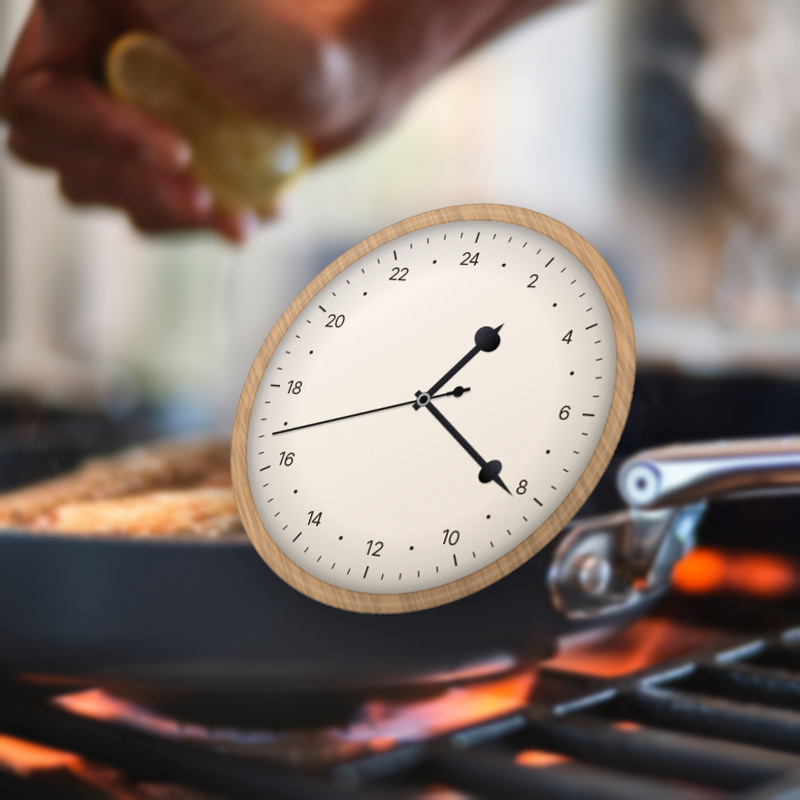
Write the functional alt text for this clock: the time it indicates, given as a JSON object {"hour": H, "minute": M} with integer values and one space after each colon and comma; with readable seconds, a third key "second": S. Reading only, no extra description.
{"hour": 2, "minute": 20, "second": 42}
